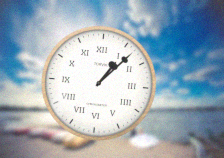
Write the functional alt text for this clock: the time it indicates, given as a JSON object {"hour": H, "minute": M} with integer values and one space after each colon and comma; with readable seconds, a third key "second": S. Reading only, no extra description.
{"hour": 1, "minute": 7}
